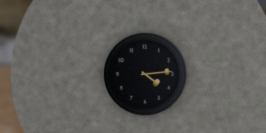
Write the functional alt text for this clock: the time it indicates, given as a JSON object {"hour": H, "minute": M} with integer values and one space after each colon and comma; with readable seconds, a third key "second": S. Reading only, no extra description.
{"hour": 4, "minute": 14}
